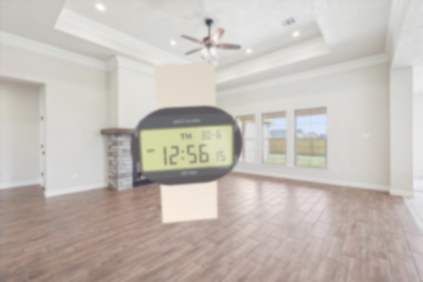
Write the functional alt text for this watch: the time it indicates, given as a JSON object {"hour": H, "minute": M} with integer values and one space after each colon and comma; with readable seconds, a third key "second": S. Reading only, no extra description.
{"hour": 12, "minute": 56}
